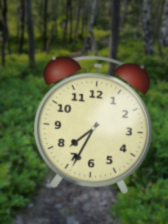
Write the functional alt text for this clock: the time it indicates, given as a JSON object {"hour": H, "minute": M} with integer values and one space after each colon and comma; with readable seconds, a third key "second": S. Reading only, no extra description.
{"hour": 7, "minute": 34}
